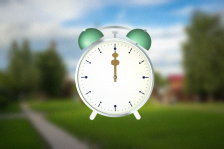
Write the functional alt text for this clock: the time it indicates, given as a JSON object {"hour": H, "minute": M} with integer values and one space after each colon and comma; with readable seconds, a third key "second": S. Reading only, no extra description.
{"hour": 12, "minute": 0}
